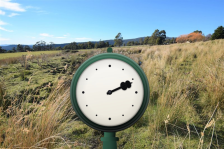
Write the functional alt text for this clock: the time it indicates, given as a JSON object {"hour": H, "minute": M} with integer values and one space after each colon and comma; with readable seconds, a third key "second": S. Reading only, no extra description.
{"hour": 2, "minute": 11}
